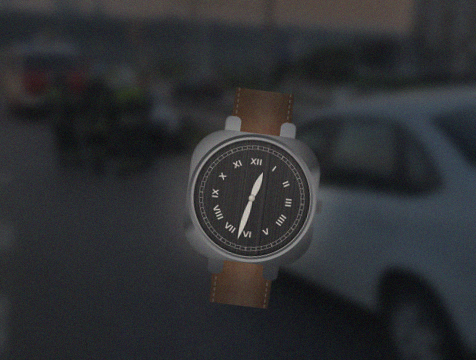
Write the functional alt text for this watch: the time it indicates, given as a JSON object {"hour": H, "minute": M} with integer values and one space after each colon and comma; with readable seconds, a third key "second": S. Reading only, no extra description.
{"hour": 12, "minute": 32}
